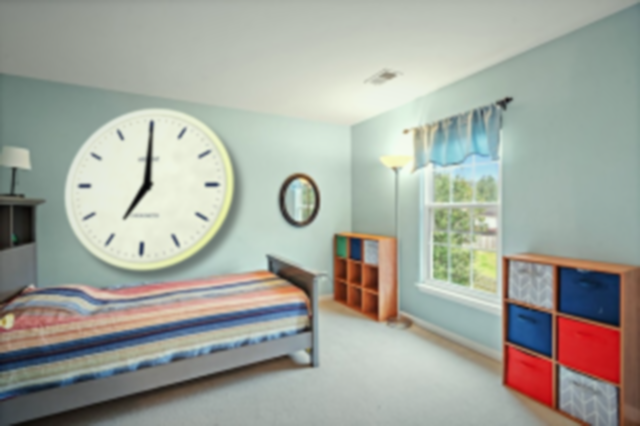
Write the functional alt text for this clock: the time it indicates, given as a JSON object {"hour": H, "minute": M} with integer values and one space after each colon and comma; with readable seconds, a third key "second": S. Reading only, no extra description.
{"hour": 7, "minute": 0}
